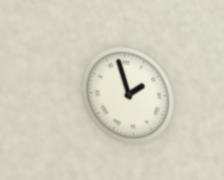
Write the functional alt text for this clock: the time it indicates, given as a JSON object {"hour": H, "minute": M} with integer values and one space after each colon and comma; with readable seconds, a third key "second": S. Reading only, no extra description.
{"hour": 1, "minute": 58}
